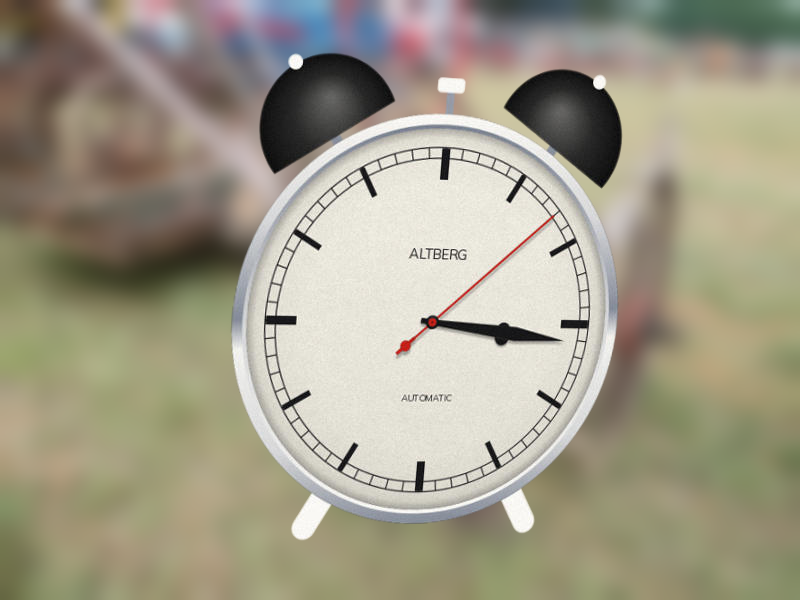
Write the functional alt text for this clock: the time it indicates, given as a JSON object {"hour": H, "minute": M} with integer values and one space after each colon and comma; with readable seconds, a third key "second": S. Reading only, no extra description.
{"hour": 3, "minute": 16, "second": 8}
